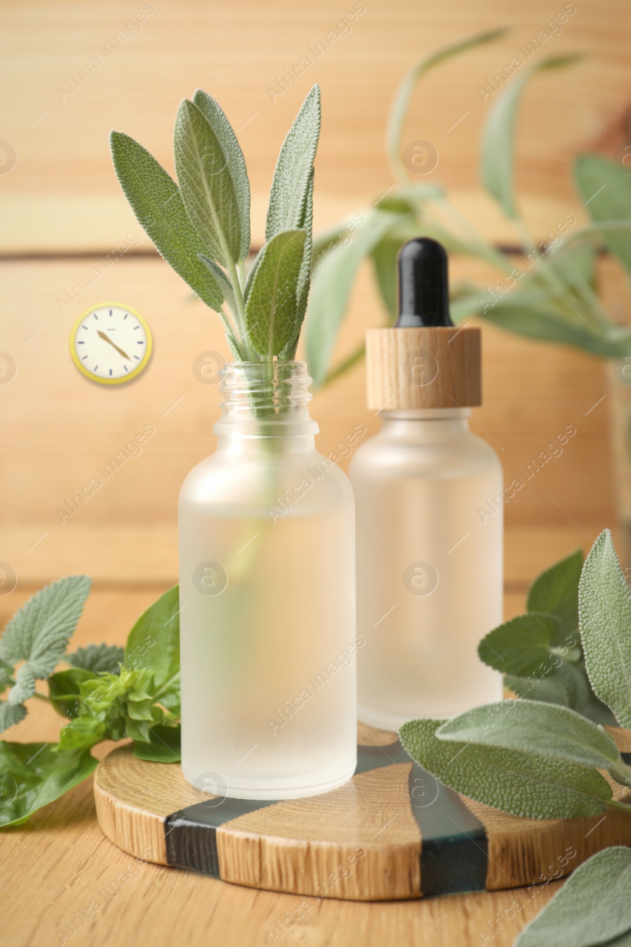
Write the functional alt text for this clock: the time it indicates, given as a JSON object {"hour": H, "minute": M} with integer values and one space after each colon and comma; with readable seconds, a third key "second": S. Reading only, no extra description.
{"hour": 10, "minute": 22}
